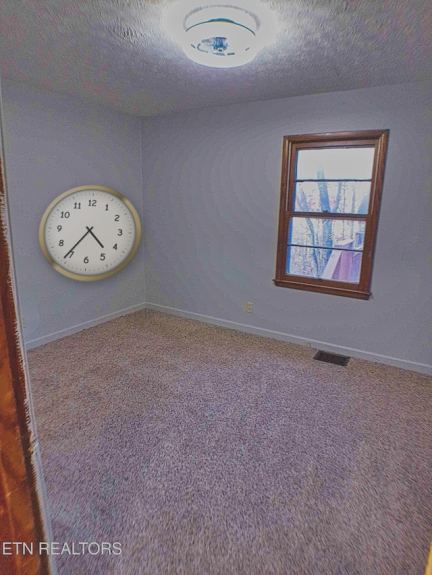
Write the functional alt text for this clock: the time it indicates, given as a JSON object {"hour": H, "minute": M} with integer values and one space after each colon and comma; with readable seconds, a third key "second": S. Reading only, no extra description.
{"hour": 4, "minute": 36}
